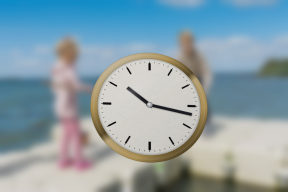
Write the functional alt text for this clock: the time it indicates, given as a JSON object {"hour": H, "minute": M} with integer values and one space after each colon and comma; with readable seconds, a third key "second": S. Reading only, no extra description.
{"hour": 10, "minute": 17}
